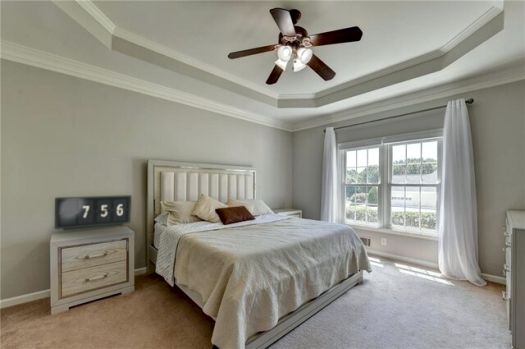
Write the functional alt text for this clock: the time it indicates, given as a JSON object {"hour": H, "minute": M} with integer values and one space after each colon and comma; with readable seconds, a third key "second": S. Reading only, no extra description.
{"hour": 7, "minute": 56}
